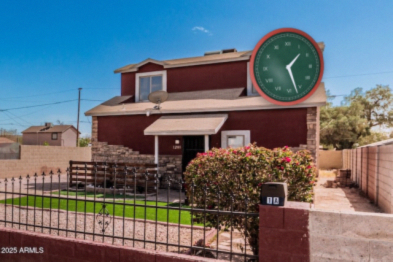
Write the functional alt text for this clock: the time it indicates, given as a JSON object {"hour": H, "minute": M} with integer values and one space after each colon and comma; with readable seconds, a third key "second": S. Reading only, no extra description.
{"hour": 1, "minute": 27}
